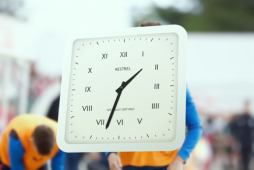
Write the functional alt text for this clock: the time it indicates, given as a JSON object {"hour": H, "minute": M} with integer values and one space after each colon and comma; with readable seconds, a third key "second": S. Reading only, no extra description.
{"hour": 1, "minute": 33}
